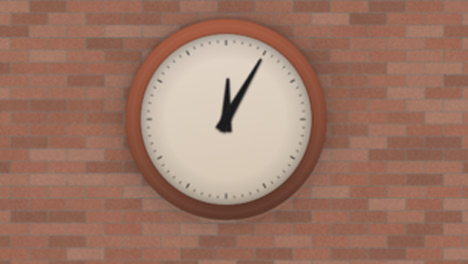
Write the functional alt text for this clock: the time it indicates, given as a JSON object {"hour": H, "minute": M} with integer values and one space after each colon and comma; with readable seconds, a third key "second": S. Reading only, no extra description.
{"hour": 12, "minute": 5}
